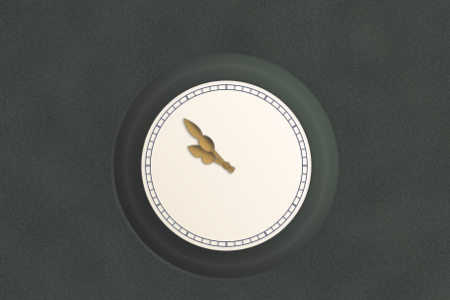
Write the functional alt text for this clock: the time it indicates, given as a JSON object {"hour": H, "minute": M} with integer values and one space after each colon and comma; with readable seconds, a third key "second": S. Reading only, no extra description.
{"hour": 9, "minute": 53}
